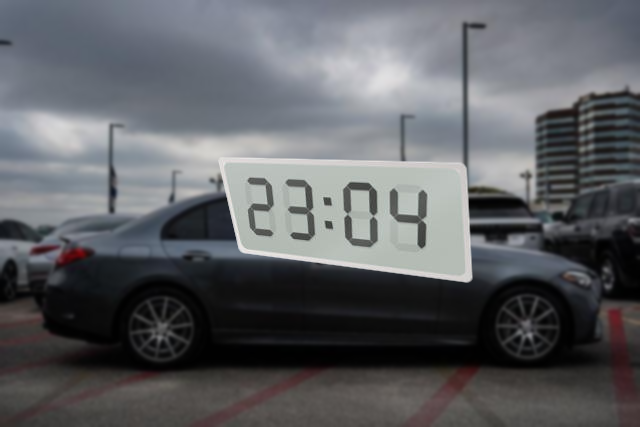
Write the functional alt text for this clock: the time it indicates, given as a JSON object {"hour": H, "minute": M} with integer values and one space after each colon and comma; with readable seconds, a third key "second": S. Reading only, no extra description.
{"hour": 23, "minute": 4}
